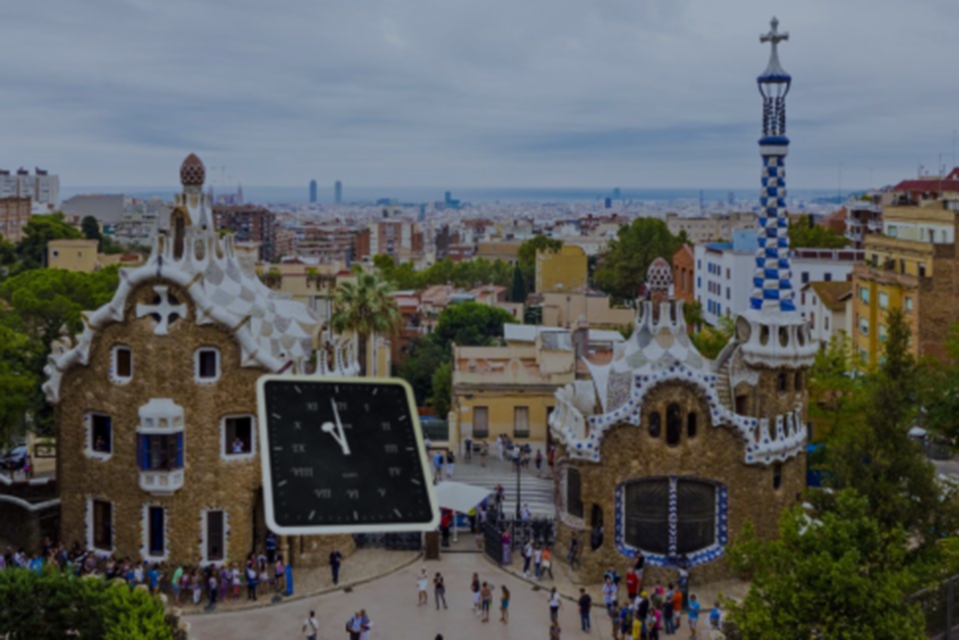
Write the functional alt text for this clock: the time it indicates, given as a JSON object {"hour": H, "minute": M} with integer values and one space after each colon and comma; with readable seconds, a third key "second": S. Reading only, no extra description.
{"hour": 10, "minute": 59}
